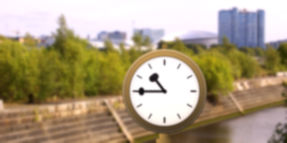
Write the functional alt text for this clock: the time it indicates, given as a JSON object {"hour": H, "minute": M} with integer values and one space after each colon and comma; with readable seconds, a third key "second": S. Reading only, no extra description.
{"hour": 10, "minute": 45}
